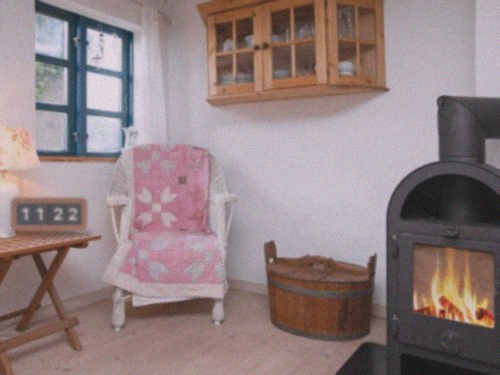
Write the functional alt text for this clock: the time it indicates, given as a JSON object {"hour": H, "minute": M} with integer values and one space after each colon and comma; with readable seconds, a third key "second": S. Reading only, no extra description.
{"hour": 11, "minute": 22}
